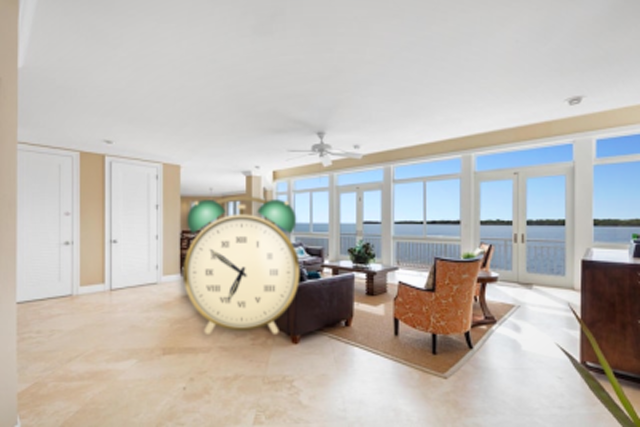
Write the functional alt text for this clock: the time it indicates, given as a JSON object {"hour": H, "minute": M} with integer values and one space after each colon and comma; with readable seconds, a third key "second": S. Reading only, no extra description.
{"hour": 6, "minute": 51}
